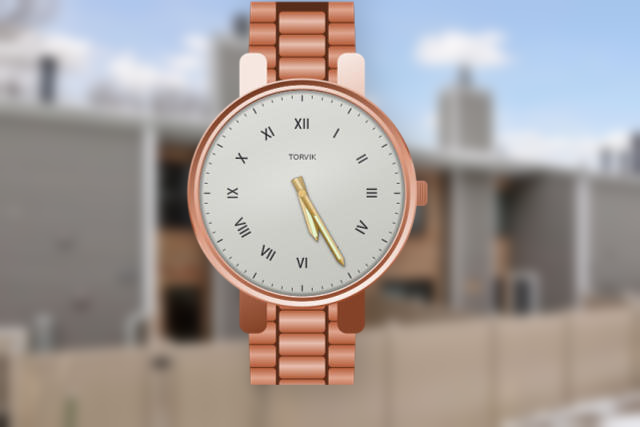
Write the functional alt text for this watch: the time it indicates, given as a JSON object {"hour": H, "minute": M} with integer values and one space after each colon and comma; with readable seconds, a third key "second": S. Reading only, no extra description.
{"hour": 5, "minute": 25}
